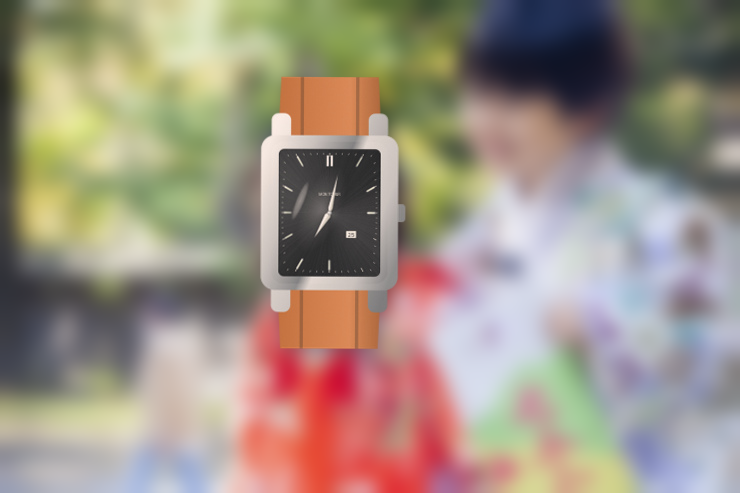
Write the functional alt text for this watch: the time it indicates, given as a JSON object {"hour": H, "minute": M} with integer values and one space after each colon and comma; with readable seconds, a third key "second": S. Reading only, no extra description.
{"hour": 7, "minute": 2}
